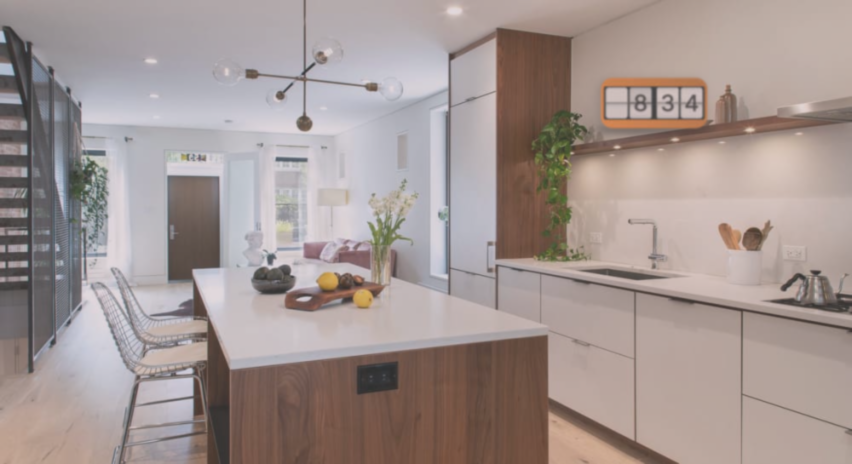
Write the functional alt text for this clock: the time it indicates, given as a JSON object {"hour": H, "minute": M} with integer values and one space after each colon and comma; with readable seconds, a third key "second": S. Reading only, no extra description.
{"hour": 8, "minute": 34}
